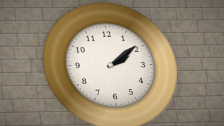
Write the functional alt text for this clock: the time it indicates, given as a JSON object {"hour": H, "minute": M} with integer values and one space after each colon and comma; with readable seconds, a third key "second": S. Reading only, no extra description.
{"hour": 2, "minute": 9}
